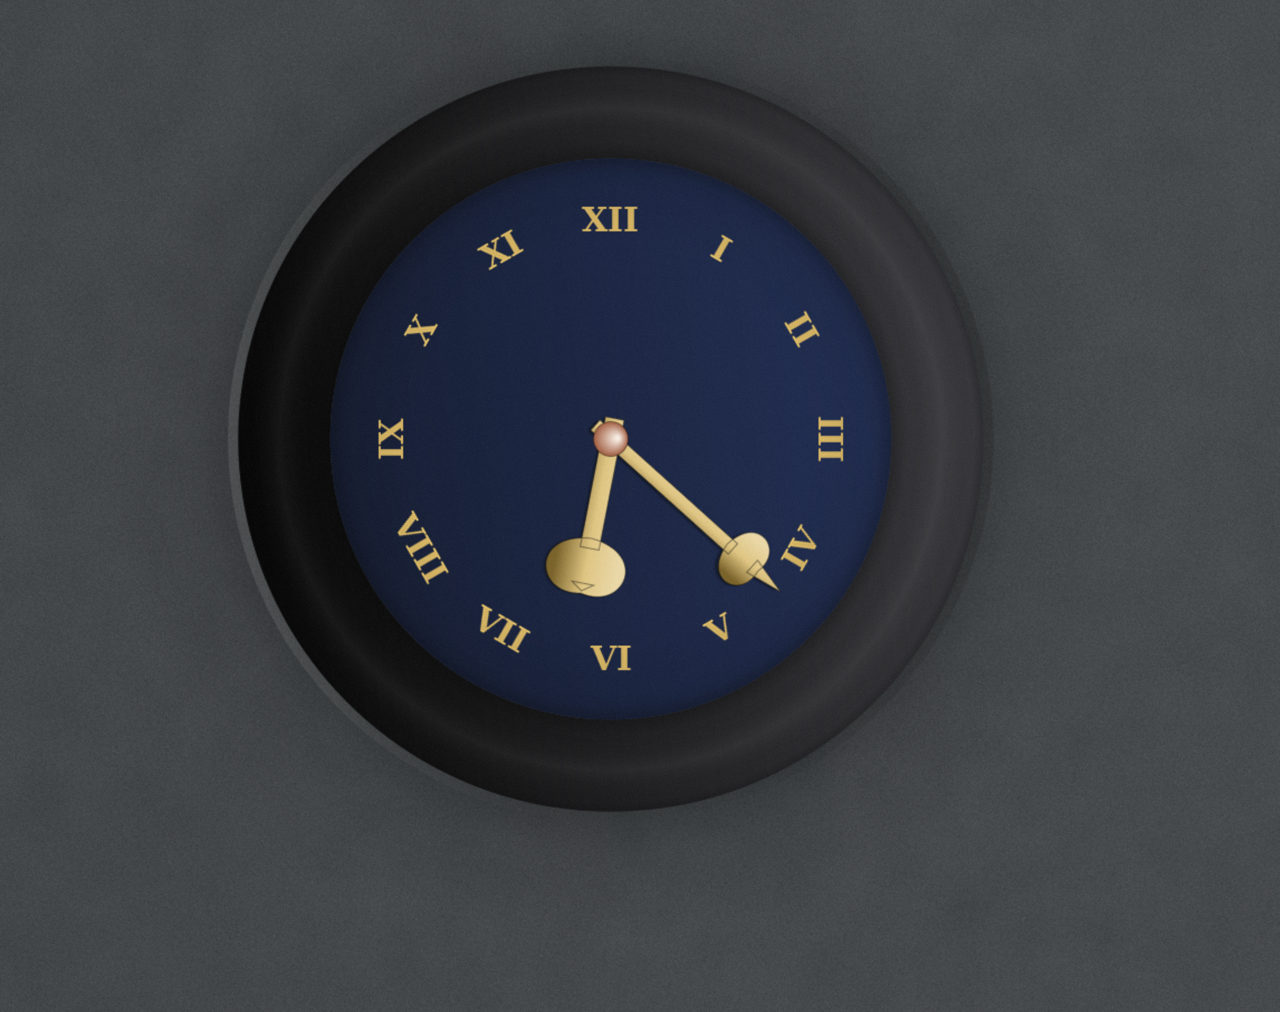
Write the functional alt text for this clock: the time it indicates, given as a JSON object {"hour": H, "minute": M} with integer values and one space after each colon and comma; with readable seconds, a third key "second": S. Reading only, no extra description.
{"hour": 6, "minute": 22}
